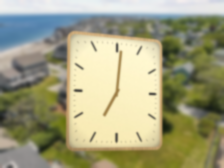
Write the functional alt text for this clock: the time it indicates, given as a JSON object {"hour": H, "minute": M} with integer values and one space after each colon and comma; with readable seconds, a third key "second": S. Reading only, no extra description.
{"hour": 7, "minute": 1}
